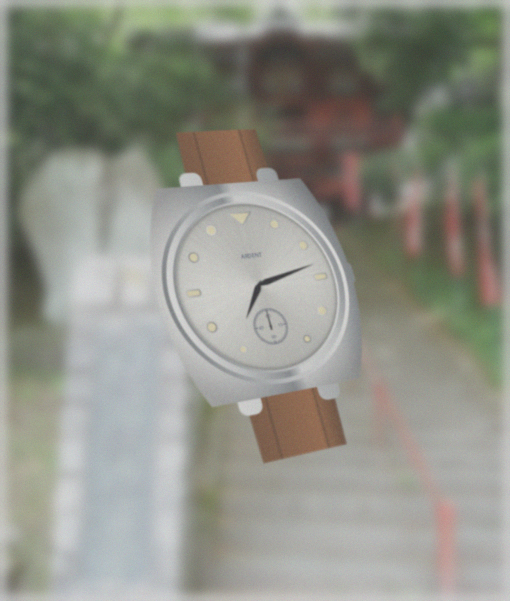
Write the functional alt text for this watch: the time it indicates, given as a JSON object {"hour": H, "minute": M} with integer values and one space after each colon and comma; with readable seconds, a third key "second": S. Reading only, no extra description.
{"hour": 7, "minute": 13}
